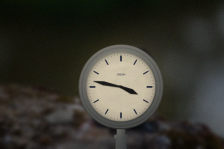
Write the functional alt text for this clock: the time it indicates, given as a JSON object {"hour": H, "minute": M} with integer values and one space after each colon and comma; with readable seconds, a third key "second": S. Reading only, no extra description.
{"hour": 3, "minute": 47}
